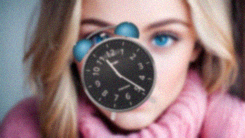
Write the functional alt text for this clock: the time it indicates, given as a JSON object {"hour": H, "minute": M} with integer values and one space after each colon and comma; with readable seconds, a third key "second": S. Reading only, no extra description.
{"hour": 11, "minute": 24}
